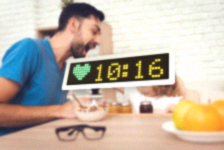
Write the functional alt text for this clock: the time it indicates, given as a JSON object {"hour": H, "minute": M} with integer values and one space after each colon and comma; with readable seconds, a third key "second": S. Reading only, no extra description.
{"hour": 10, "minute": 16}
